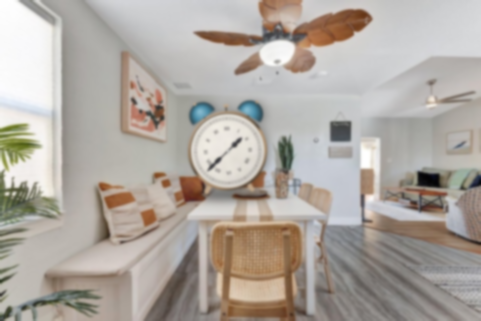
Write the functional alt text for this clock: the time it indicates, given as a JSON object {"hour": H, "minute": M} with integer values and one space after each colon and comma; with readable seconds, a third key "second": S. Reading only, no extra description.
{"hour": 1, "minute": 38}
